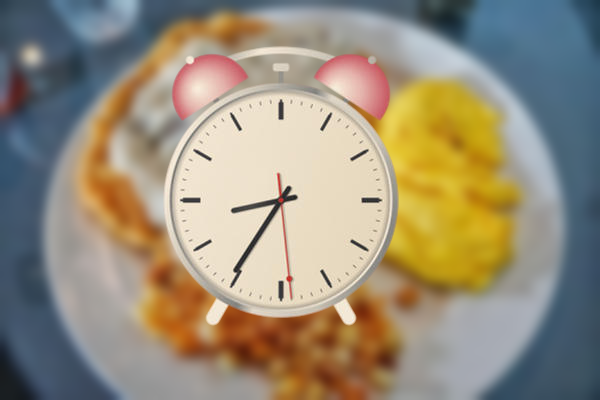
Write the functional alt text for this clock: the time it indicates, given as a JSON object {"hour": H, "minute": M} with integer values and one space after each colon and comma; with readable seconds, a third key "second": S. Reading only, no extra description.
{"hour": 8, "minute": 35, "second": 29}
